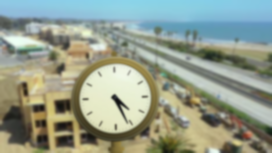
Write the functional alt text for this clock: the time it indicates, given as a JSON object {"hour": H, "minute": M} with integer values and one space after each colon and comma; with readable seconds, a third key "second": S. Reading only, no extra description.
{"hour": 4, "minute": 26}
